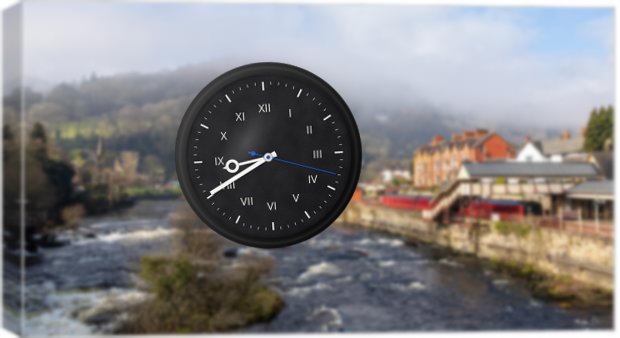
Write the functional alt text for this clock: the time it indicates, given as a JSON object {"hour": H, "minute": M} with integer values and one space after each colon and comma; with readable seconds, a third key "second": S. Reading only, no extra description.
{"hour": 8, "minute": 40, "second": 18}
